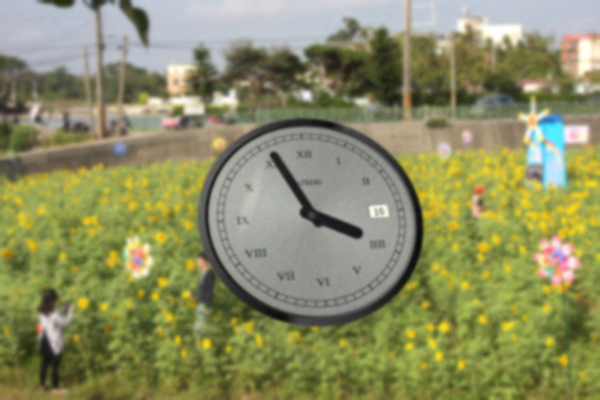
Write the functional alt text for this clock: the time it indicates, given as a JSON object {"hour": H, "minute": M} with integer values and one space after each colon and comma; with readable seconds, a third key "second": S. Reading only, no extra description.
{"hour": 3, "minute": 56}
